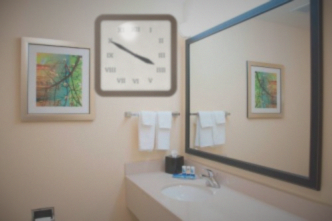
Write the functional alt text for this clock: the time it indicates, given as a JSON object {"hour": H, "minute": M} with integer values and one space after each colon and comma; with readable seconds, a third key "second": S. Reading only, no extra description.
{"hour": 3, "minute": 50}
